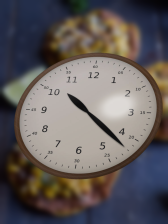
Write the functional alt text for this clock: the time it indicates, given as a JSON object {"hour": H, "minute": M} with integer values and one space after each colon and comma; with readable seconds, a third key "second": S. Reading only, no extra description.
{"hour": 10, "minute": 22}
